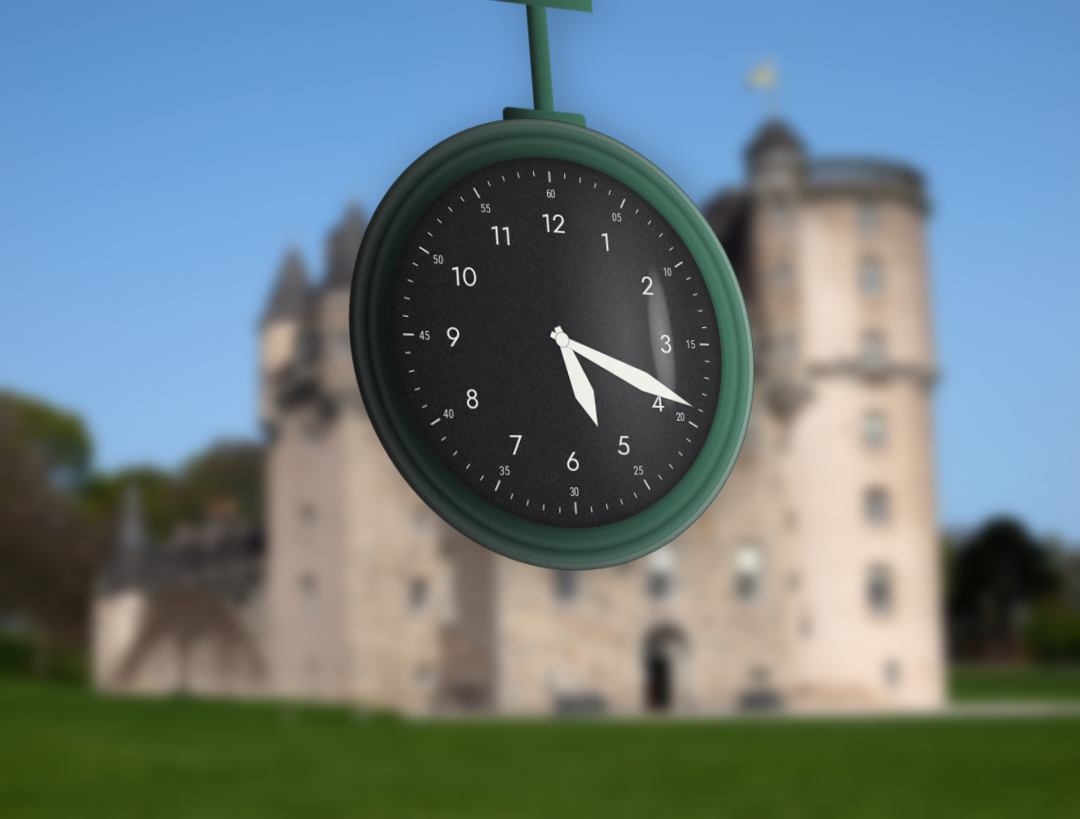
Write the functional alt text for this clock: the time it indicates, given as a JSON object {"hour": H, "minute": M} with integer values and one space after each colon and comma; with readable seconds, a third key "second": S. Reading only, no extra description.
{"hour": 5, "minute": 19}
